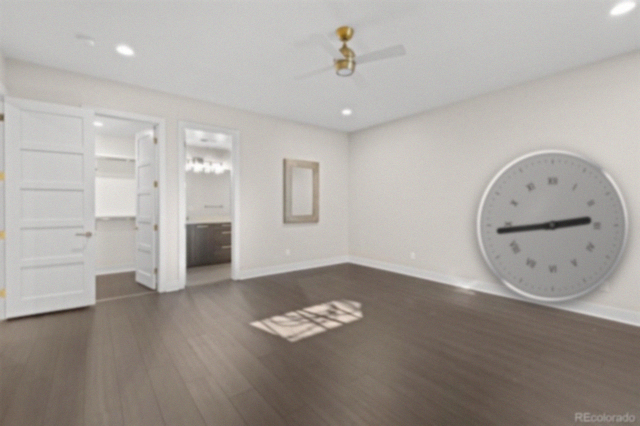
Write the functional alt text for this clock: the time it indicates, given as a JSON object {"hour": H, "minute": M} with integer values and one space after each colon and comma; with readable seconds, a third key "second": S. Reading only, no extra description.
{"hour": 2, "minute": 44}
